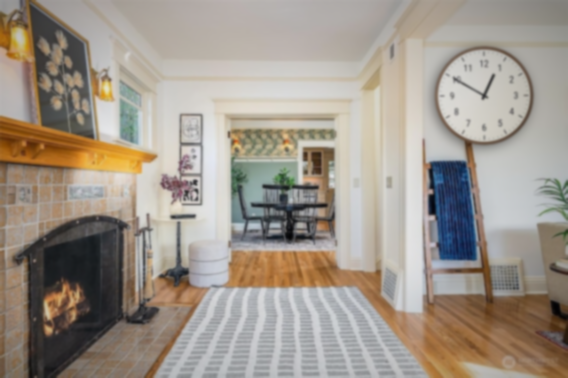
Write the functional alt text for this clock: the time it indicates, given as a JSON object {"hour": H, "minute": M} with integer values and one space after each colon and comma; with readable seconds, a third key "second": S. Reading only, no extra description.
{"hour": 12, "minute": 50}
